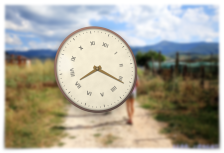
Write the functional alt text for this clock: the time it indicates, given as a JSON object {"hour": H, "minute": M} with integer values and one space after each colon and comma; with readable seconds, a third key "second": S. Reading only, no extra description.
{"hour": 7, "minute": 16}
